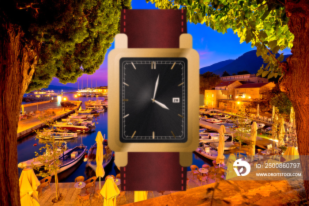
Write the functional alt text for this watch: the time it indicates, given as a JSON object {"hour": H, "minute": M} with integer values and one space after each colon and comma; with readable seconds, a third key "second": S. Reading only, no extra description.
{"hour": 4, "minute": 2}
